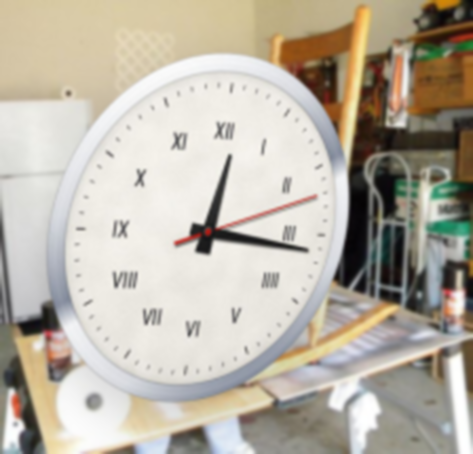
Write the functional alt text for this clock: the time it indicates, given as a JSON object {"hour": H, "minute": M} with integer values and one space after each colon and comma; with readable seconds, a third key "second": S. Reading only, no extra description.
{"hour": 12, "minute": 16, "second": 12}
